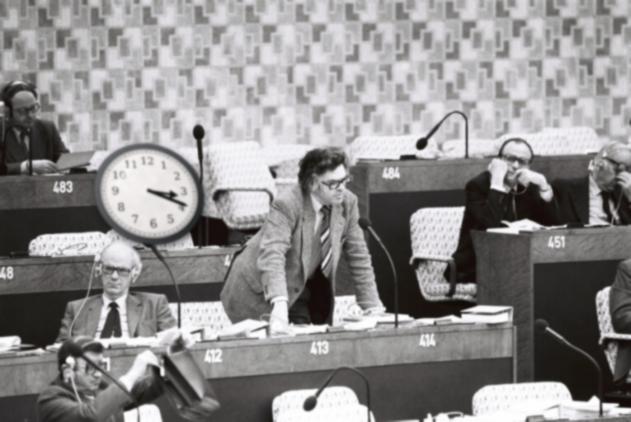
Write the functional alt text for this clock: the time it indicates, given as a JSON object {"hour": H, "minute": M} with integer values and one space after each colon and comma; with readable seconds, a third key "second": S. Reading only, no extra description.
{"hour": 3, "minute": 19}
